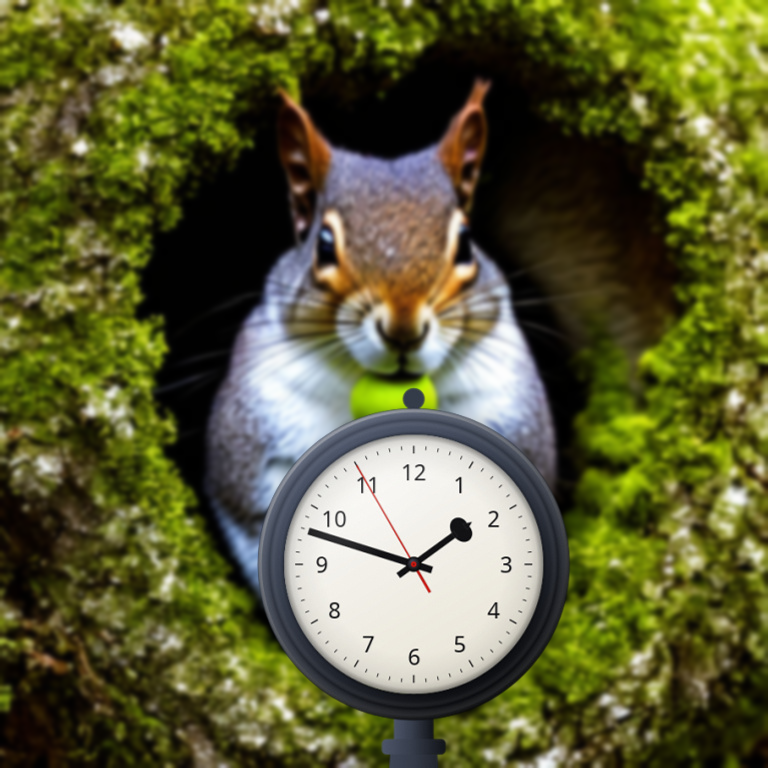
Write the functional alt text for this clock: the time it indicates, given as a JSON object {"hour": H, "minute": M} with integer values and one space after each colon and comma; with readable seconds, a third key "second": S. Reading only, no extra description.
{"hour": 1, "minute": 47, "second": 55}
